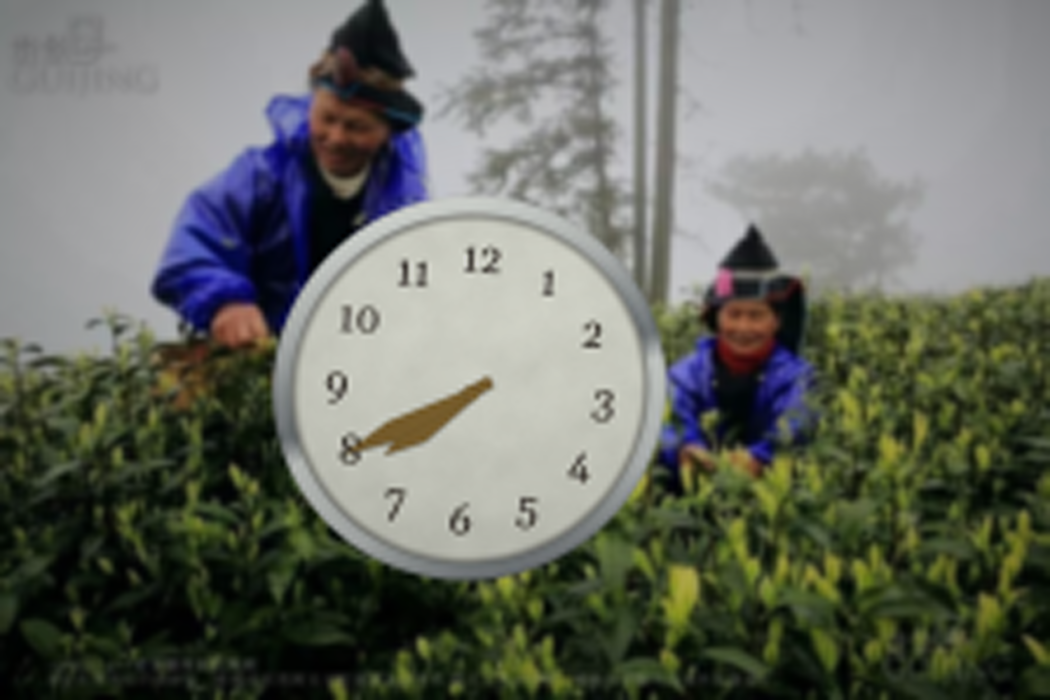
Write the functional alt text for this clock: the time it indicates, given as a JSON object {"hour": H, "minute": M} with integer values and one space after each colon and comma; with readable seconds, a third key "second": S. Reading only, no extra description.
{"hour": 7, "minute": 40}
